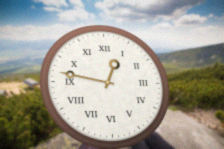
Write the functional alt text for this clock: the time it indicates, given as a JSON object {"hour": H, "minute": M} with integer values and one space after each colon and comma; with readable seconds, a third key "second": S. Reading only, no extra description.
{"hour": 12, "minute": 47}
